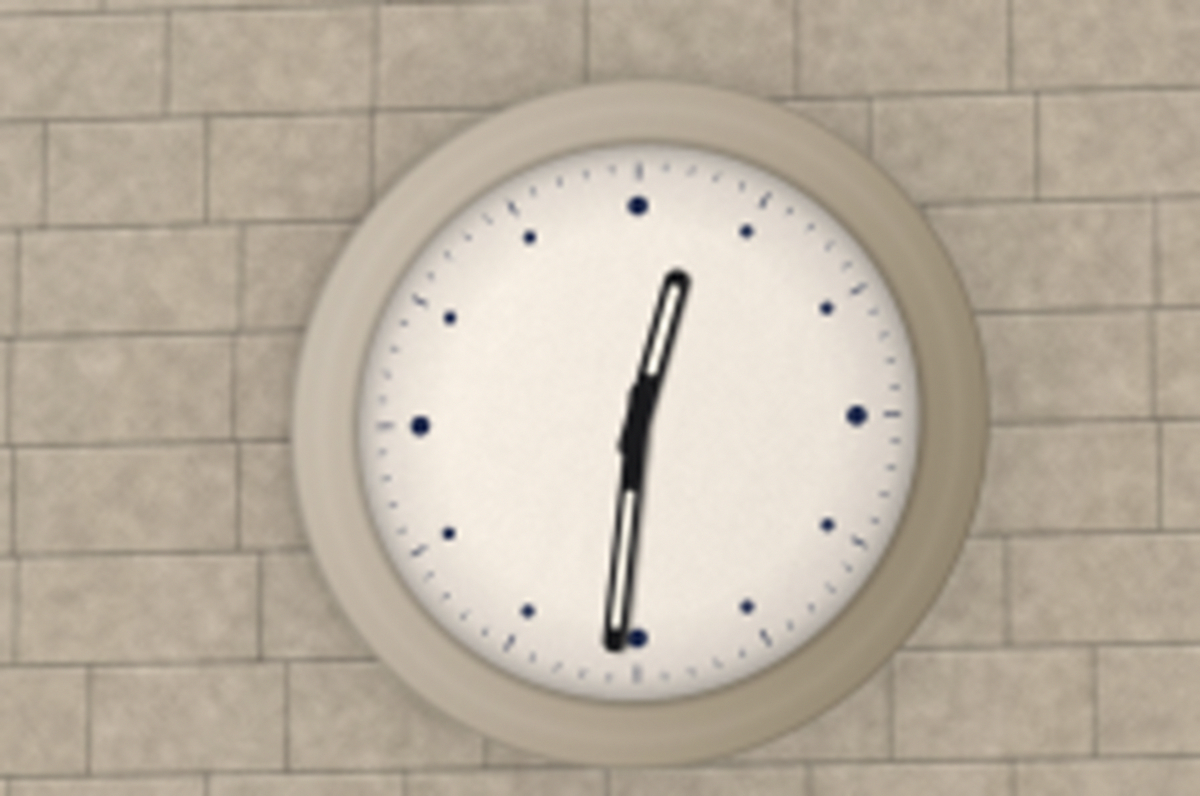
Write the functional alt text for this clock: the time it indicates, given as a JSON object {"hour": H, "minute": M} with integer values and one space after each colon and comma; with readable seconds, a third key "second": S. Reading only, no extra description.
{"hour": 12, "minute": 31}
